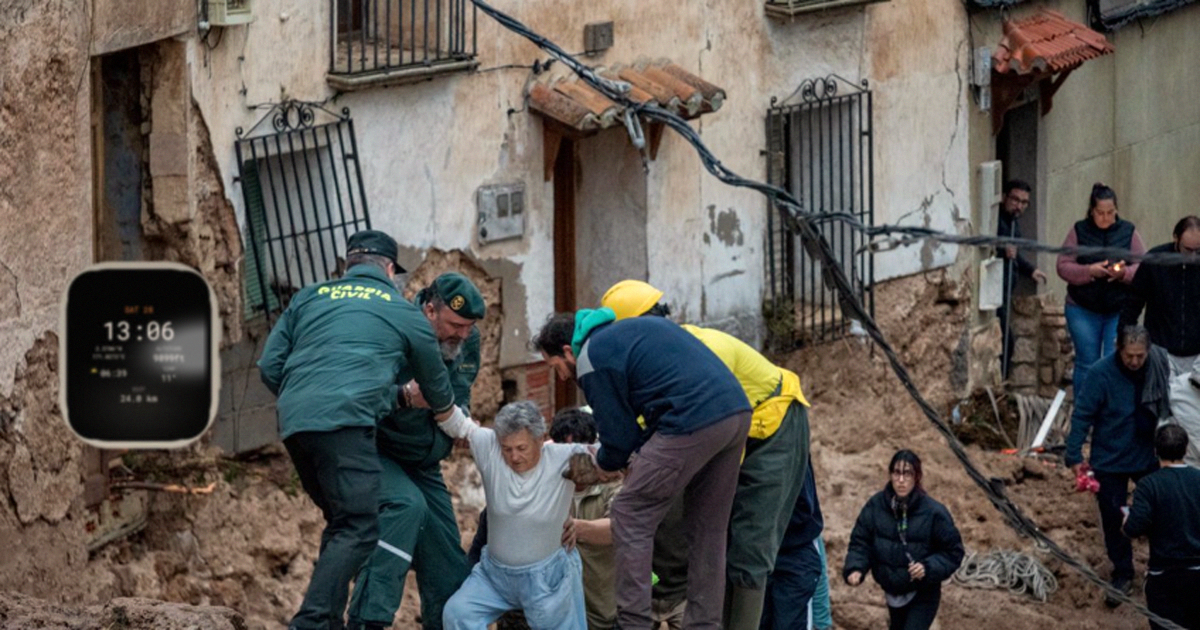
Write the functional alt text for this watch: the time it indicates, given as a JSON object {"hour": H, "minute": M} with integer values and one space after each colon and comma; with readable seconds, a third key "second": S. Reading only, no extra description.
{"hour": 13, "minute": 6}
